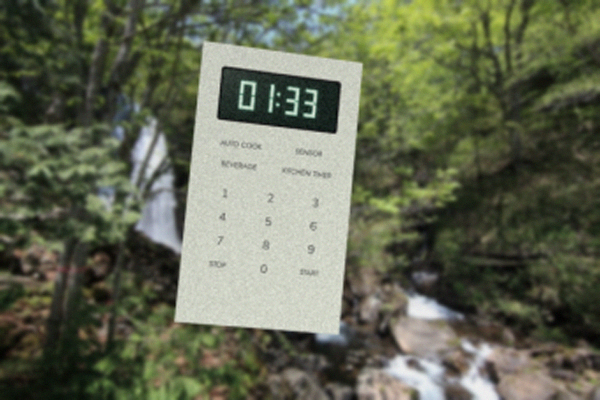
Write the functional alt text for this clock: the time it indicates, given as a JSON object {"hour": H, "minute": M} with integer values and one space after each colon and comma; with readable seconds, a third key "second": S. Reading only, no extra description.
{"hour": 1, "minute": 33}
